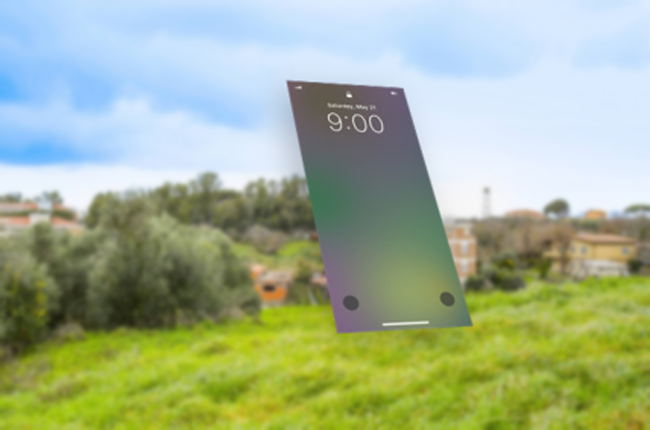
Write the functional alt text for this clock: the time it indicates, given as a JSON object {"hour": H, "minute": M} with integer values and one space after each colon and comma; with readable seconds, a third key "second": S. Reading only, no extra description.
{"hour": 9, "minute": 0}
